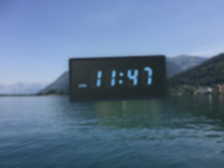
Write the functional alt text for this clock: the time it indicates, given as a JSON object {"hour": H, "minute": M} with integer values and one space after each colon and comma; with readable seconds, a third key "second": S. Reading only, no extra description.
{"hour": 11, "minute": 47}
